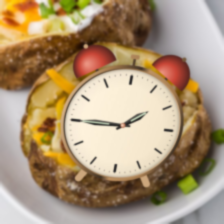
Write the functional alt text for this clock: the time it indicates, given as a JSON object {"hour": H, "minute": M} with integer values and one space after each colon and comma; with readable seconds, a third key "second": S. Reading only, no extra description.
{"hour": 1, "minute": 45}
